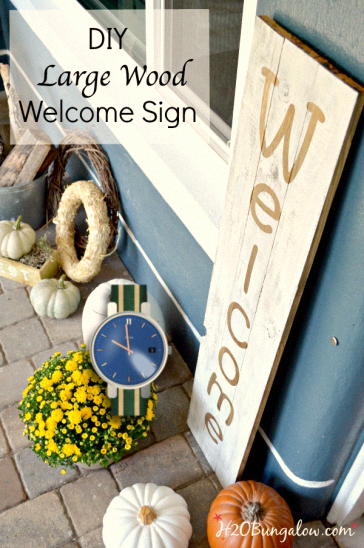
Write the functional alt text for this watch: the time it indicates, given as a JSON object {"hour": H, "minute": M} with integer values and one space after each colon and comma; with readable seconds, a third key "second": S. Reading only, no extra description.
{"hour": 9, "minute": 59}
